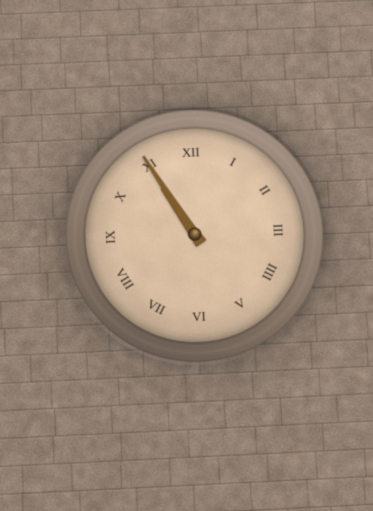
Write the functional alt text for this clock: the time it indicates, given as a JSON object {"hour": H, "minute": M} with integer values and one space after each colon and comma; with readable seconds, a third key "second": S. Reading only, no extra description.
{"hour": 10, "minute": 55}
